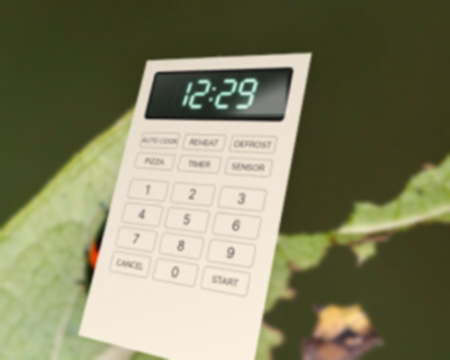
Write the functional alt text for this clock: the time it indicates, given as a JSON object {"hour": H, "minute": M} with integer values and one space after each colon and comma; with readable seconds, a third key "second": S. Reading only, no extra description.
{"hour": 12, "minute": 29}
